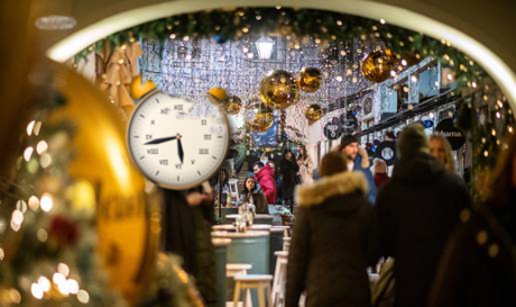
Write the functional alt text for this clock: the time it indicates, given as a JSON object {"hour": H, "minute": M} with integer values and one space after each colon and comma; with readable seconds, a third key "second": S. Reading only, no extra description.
{"hour": 5, "minute": 43}
